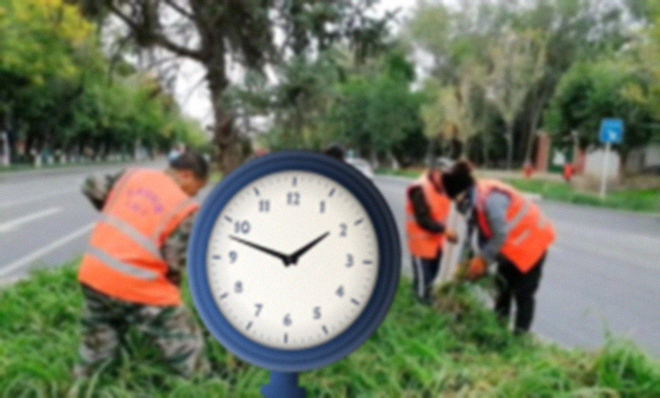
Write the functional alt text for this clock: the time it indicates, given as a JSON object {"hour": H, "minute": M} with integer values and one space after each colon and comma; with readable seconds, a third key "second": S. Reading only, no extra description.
{"hour": 1, "minute": 48}
